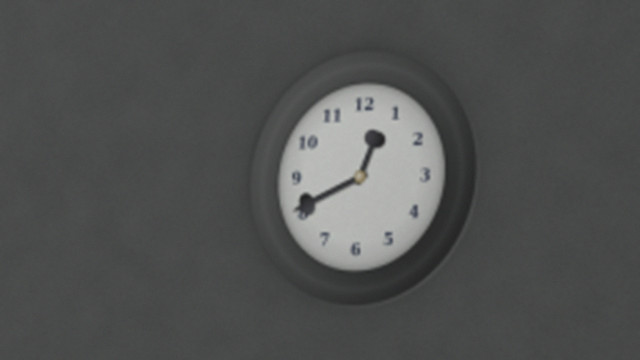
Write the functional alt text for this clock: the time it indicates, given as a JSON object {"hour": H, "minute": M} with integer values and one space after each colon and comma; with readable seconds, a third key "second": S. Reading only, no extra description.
{"hour": 12, "minute": 41}
